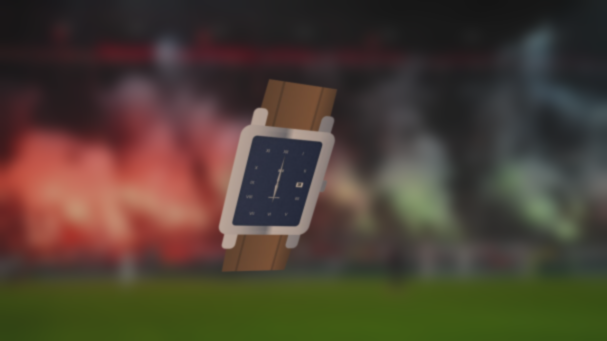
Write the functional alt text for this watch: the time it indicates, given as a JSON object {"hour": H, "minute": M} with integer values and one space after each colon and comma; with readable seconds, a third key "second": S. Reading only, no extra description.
{"hour": 6, "minute": 0}
